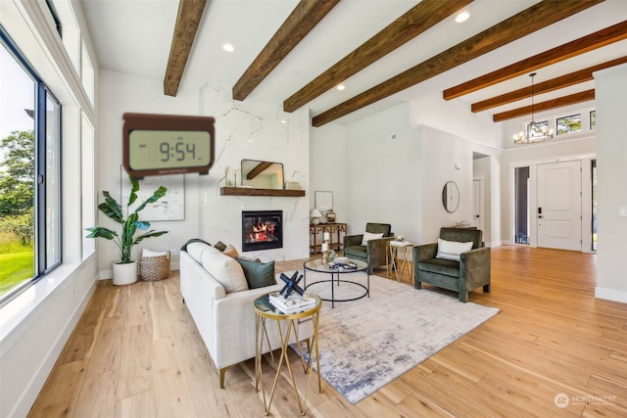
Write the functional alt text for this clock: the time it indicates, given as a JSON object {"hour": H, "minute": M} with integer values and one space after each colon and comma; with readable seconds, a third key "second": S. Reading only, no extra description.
{"hour": 9, "minute": 54}
